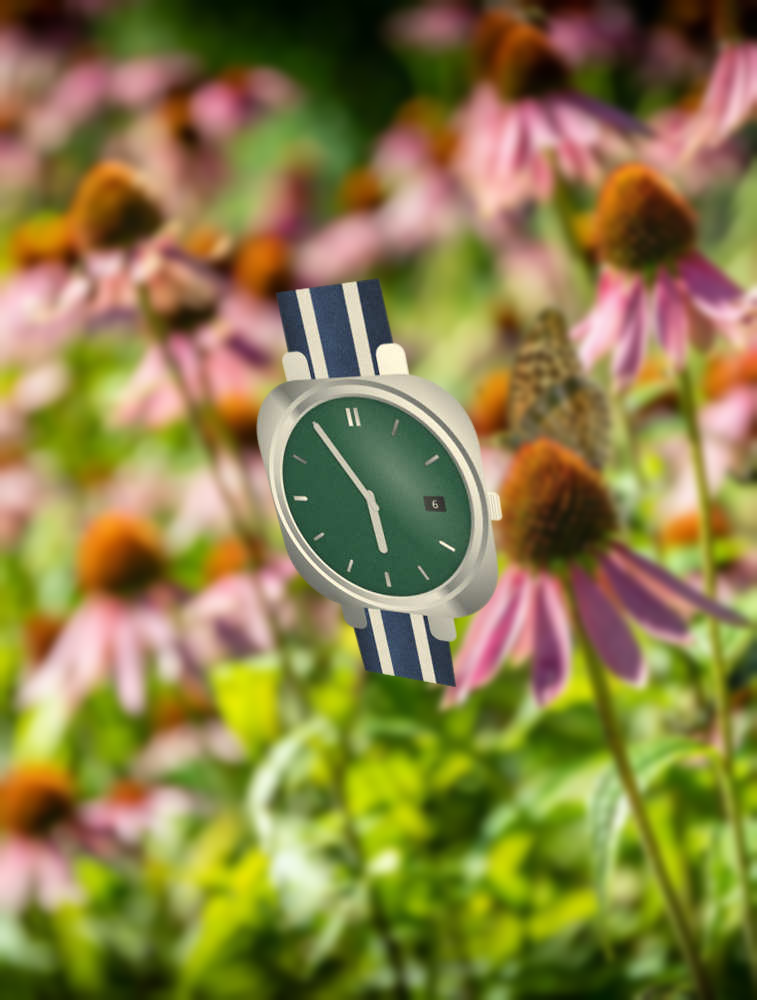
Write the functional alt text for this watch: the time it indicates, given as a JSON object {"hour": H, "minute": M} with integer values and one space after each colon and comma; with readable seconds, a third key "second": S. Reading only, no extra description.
{"hour": 5, "minute": 55}
